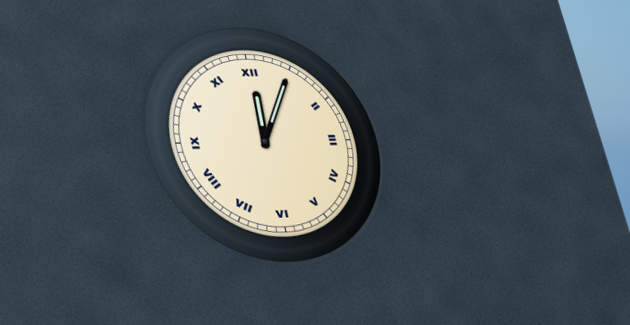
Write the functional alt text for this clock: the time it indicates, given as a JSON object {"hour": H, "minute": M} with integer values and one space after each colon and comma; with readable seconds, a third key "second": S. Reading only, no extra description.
{"hour": 12, "minute": 5}
